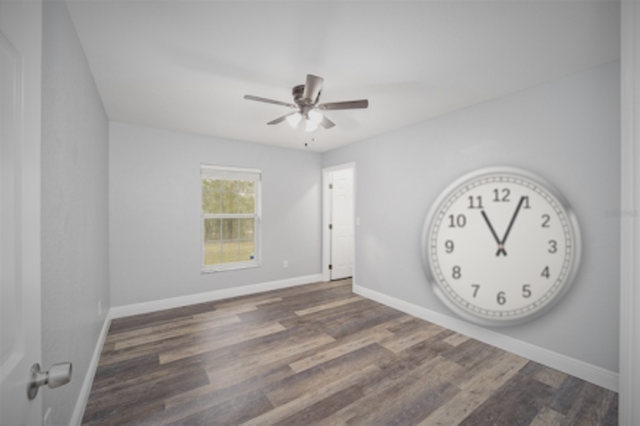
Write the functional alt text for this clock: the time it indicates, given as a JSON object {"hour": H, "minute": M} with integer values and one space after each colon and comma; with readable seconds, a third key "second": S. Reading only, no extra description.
{"hour": 11, "minute": 4}
